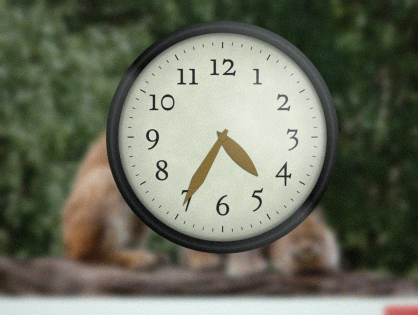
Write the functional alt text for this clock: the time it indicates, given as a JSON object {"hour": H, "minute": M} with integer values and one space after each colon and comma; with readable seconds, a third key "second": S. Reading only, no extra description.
{"hour": 4, "minute": 35}
